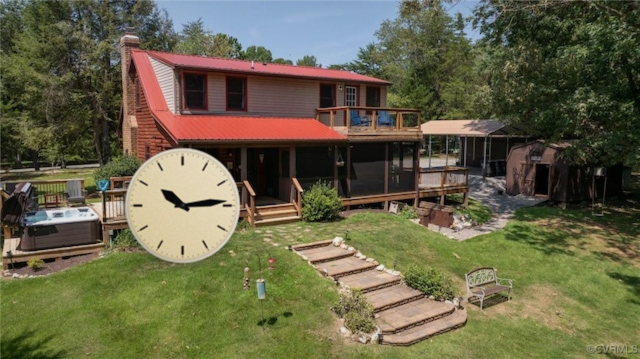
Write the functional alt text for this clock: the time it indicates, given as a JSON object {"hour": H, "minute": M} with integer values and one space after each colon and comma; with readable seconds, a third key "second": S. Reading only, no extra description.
{"hour": 10, "minute": 14}
